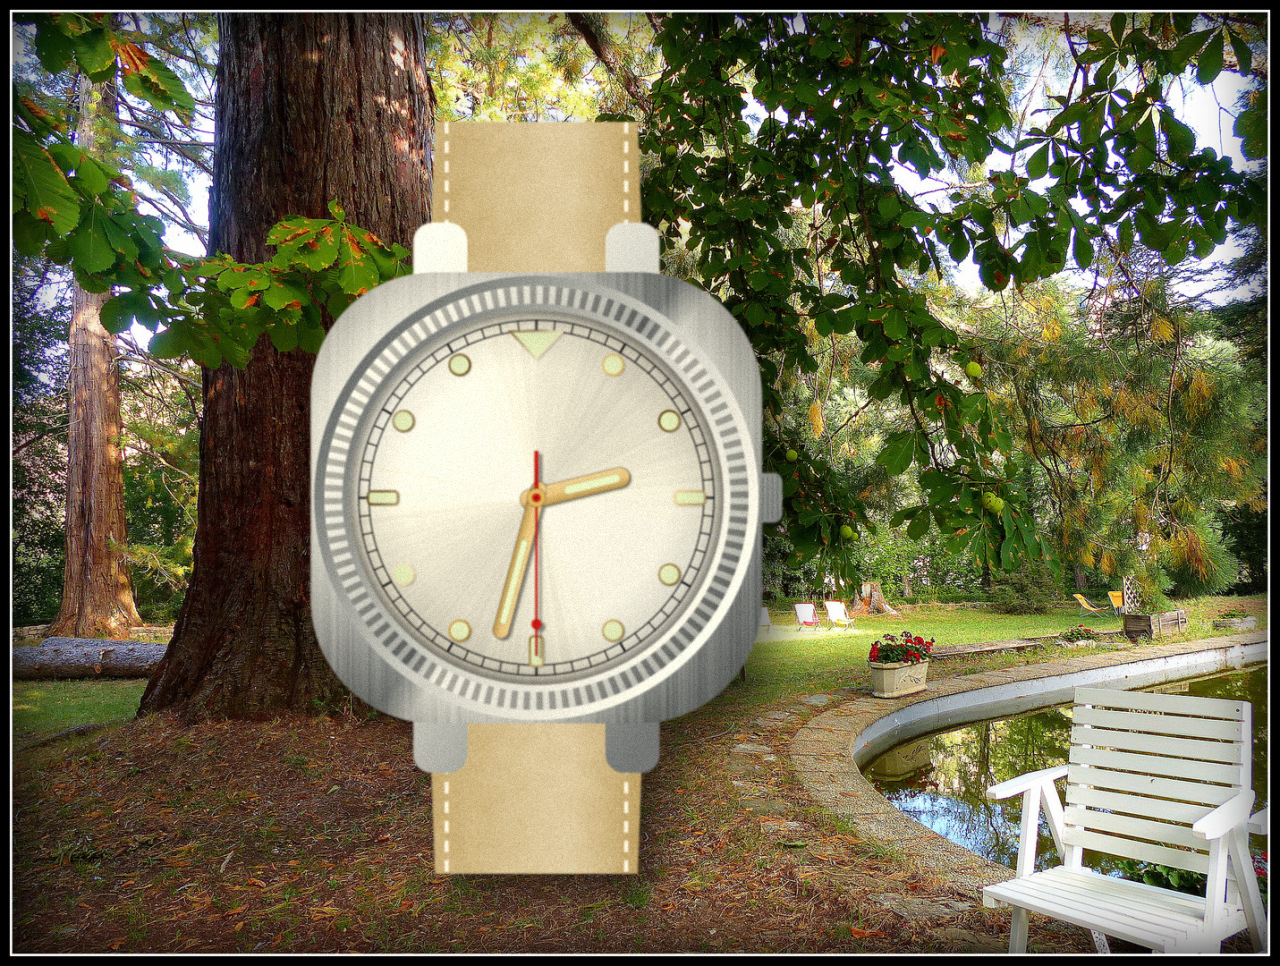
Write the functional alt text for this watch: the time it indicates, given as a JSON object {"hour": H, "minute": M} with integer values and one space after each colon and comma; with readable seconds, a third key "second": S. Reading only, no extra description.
{"hour": 2, "minute": 32, "second": 30}
